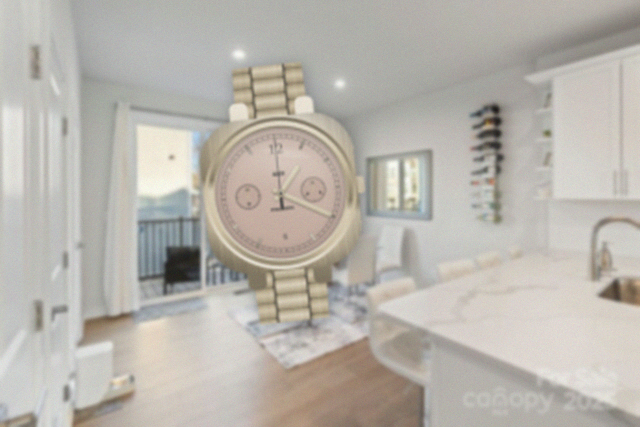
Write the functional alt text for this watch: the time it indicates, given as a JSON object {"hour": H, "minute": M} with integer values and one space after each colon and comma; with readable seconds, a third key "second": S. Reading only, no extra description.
{"hour": 1, "minute": 20}
